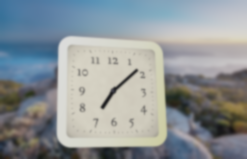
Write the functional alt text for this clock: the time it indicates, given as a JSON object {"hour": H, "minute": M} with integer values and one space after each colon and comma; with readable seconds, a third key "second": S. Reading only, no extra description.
{"hour": 7, "minute": 8}
